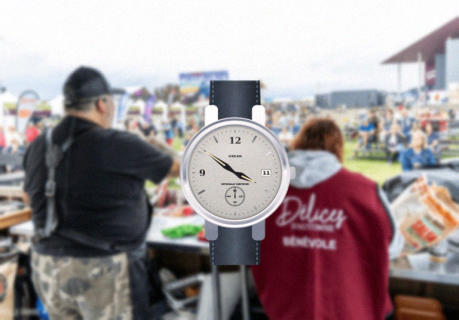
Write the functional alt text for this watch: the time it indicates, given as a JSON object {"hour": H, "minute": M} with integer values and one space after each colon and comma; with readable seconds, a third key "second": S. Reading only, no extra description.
{"hour": 3, "minute": 51}
